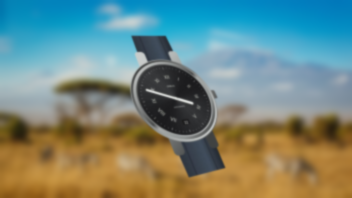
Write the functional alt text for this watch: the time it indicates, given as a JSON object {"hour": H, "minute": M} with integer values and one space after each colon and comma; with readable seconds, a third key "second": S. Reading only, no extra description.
{"hour": 3, "minute": 49}
